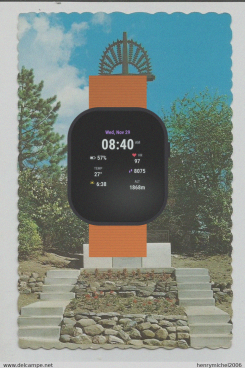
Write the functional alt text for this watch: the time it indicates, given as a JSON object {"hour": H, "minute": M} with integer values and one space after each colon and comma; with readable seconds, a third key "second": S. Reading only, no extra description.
{"hour": 8, "minute": 40}
